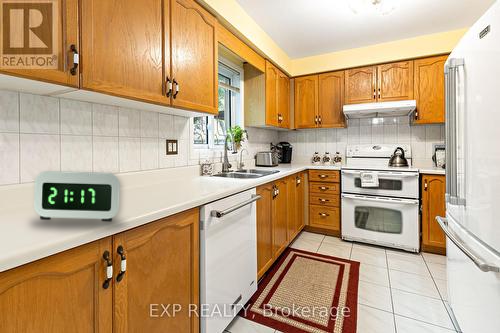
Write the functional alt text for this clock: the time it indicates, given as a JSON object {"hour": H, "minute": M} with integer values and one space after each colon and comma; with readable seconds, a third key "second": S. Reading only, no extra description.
{"hour": 21, "minute": 17}
